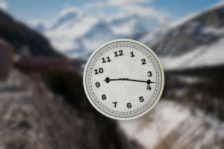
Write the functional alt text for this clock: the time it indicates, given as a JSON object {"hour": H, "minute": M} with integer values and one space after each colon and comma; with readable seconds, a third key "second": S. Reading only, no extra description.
{"hour": 9, "minute": 18}
